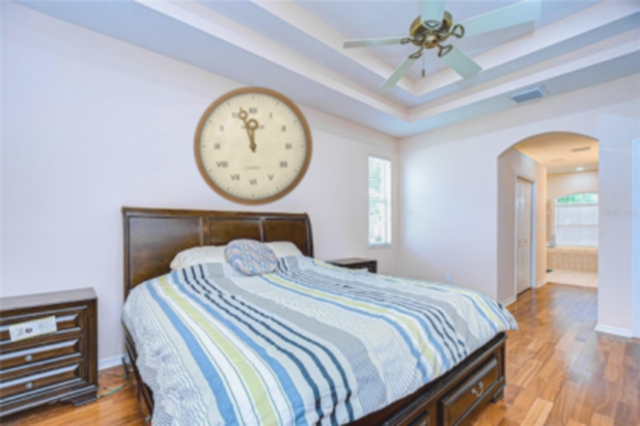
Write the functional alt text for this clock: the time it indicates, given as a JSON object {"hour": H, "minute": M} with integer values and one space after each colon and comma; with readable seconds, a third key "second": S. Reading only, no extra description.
{"hour": 11, "minute": 57}
